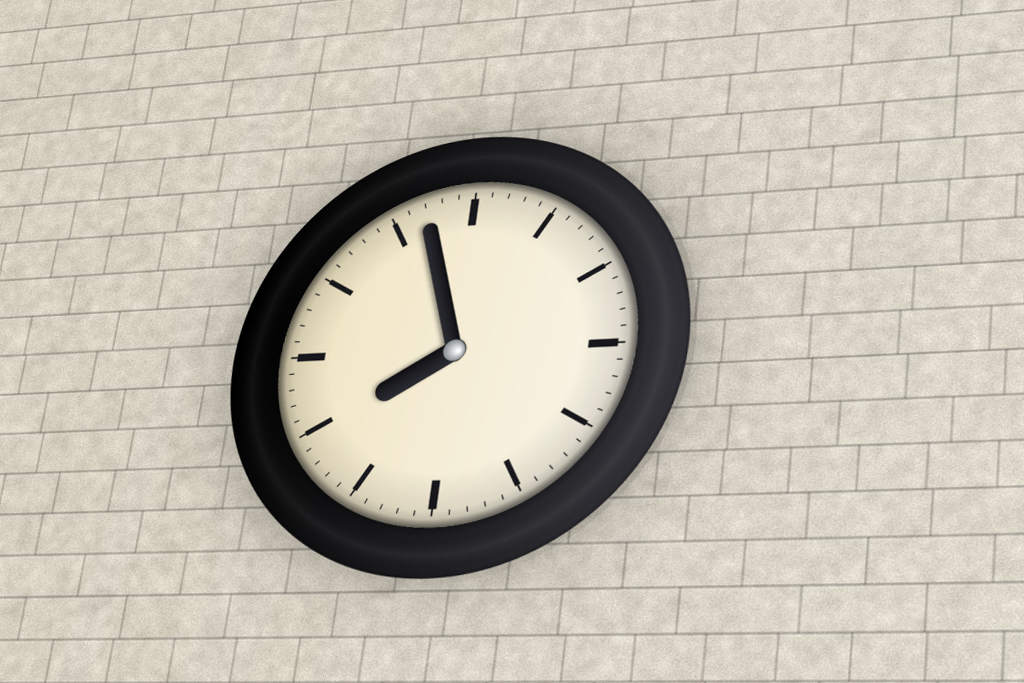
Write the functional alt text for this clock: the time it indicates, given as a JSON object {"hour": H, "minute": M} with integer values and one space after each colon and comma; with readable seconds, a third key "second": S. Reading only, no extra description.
{"hour": 7, "minute": 57}
